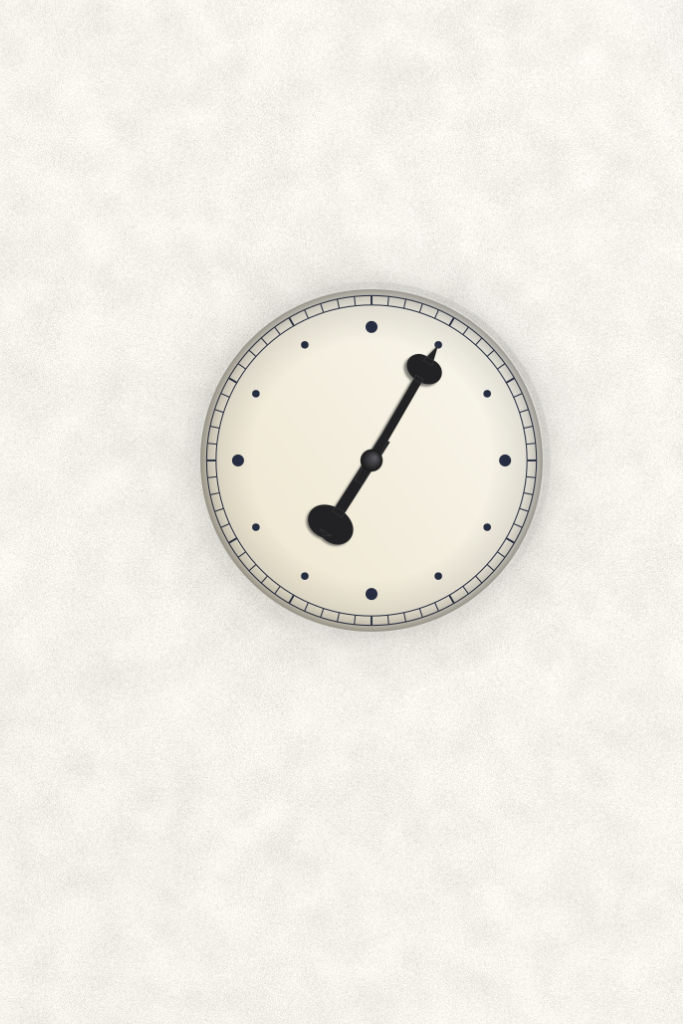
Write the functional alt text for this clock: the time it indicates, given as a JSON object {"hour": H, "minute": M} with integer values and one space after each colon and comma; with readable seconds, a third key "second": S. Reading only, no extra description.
{"hour": 7, "minute": 5}
